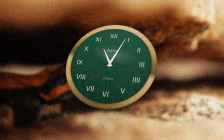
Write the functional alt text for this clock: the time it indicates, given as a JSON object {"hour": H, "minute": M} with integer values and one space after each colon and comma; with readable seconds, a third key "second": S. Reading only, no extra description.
{"hour": 11, "minute": 4}
